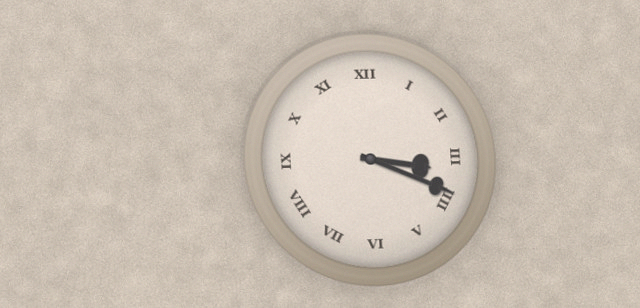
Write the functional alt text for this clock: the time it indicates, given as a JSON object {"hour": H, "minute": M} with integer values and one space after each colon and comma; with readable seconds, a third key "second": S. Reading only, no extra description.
{"hour": 3, "minute": 19}
